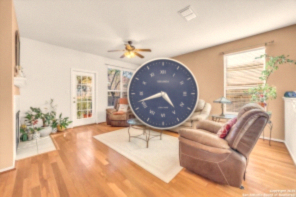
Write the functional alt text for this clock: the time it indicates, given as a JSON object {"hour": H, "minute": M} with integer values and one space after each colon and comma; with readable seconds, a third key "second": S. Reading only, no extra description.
{"hour": 4, "minute": 42}
